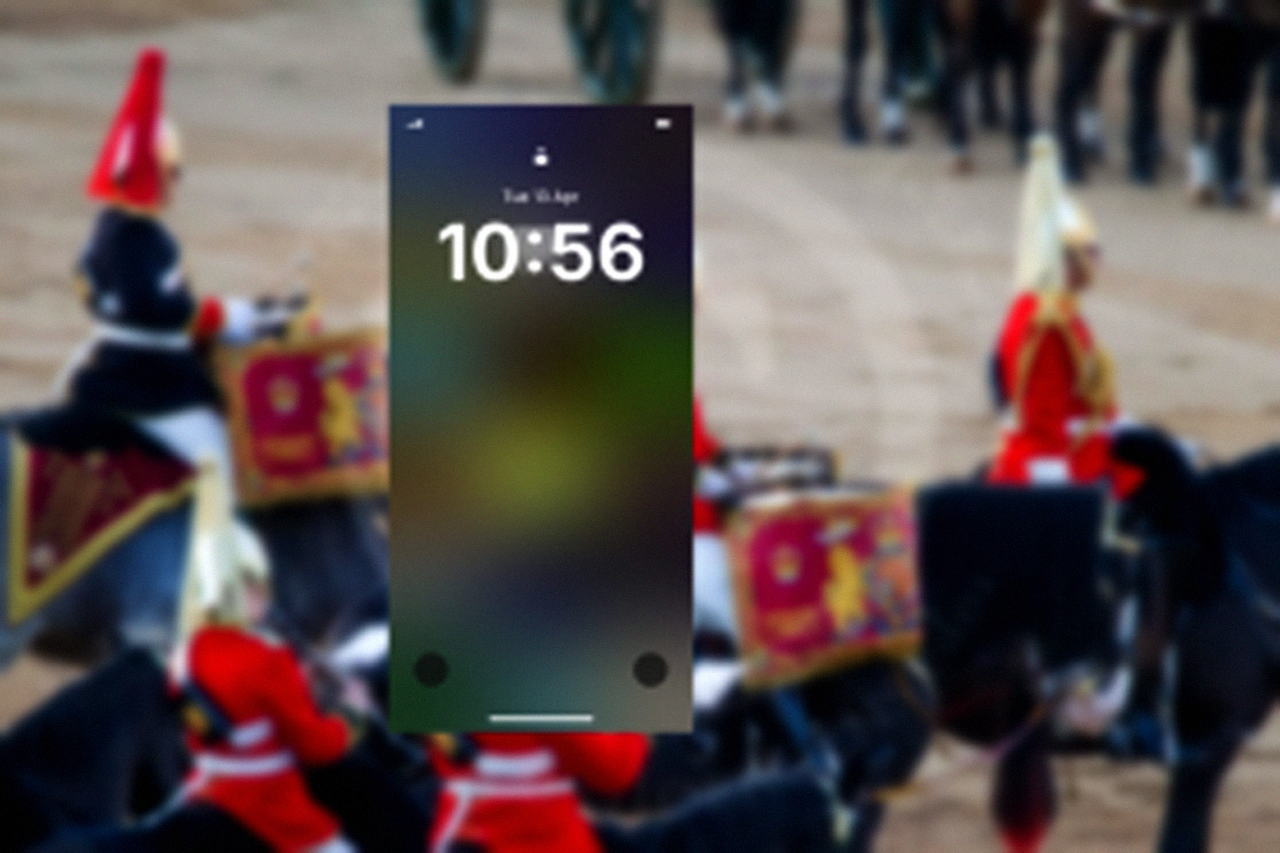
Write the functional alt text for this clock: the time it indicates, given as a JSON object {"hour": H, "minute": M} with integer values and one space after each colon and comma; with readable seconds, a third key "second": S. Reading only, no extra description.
{"hour": 10, "minute": 56}
